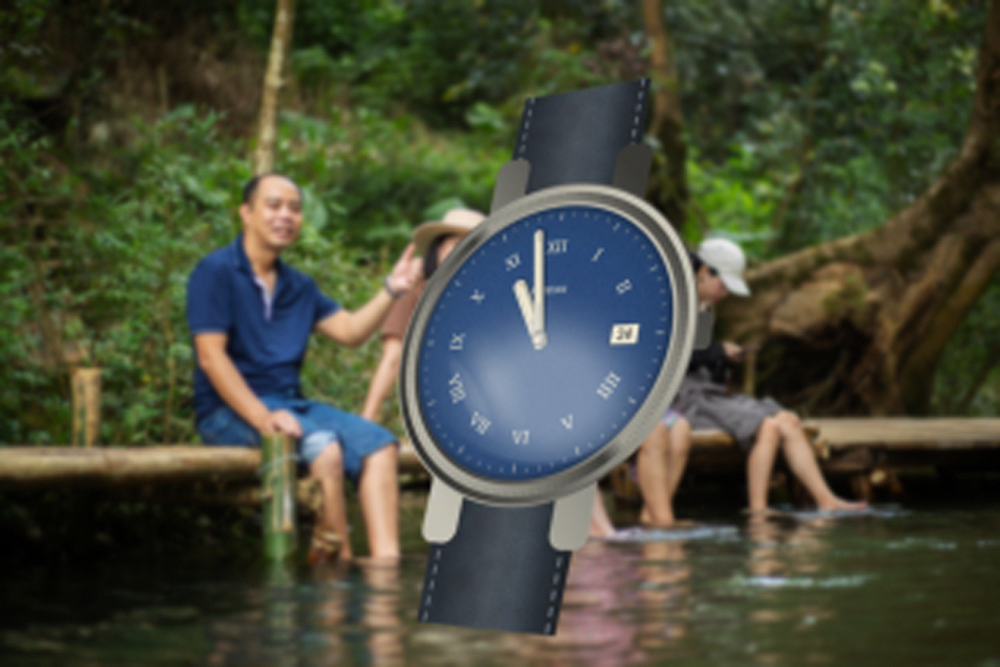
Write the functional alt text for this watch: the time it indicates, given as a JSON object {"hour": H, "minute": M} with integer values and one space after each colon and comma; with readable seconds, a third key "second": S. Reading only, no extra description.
{"hour": 10, "minute": 58}
